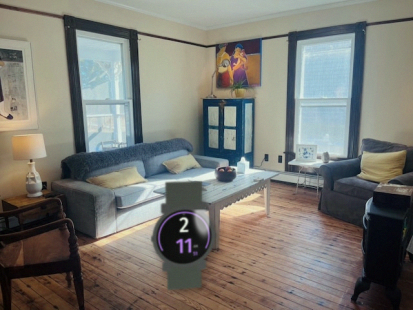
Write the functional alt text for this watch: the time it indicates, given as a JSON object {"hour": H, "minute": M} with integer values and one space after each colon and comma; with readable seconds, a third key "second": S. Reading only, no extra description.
{"hour": 2, "minute": 11}
